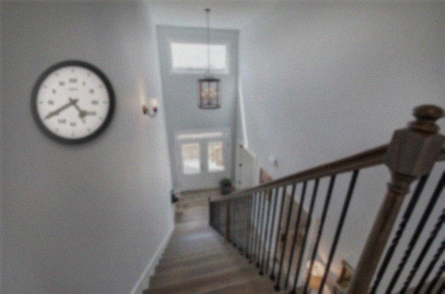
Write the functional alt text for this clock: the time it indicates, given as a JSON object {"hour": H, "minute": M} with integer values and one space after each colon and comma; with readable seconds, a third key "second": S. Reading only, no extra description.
{"hour": 4, "minute": 40}
